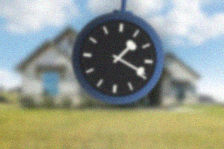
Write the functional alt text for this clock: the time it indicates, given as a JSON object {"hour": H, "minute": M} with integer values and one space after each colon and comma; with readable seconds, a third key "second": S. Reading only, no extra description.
{"hour": 1, "minute": 19}
